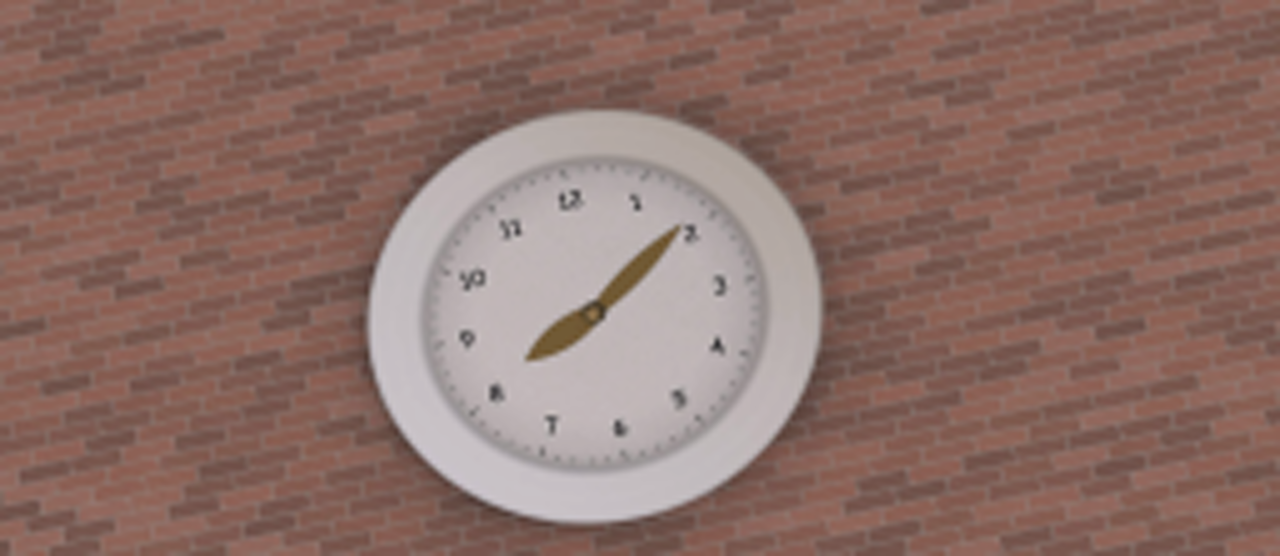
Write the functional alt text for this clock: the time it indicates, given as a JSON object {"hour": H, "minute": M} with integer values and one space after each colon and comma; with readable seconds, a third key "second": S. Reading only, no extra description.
{"hour": 8, "minute": 9}
